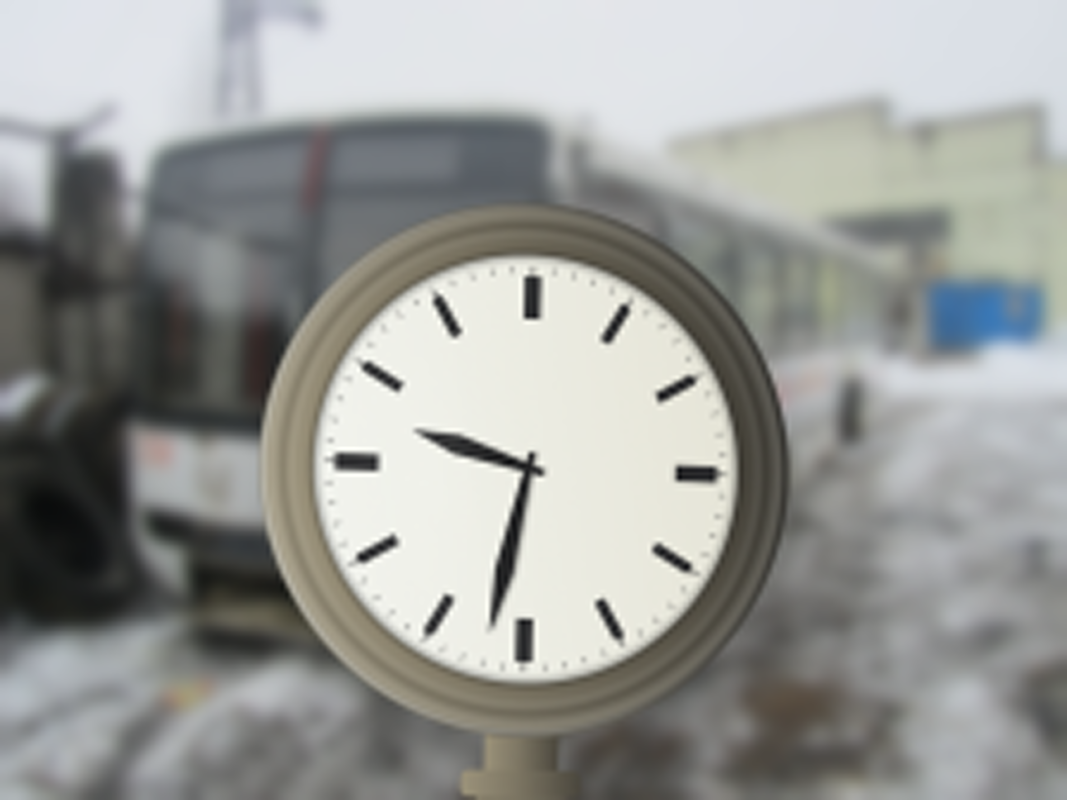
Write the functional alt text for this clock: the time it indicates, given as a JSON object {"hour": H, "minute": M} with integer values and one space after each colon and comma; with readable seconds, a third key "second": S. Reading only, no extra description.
{"hour": 9, "minute": 32}
